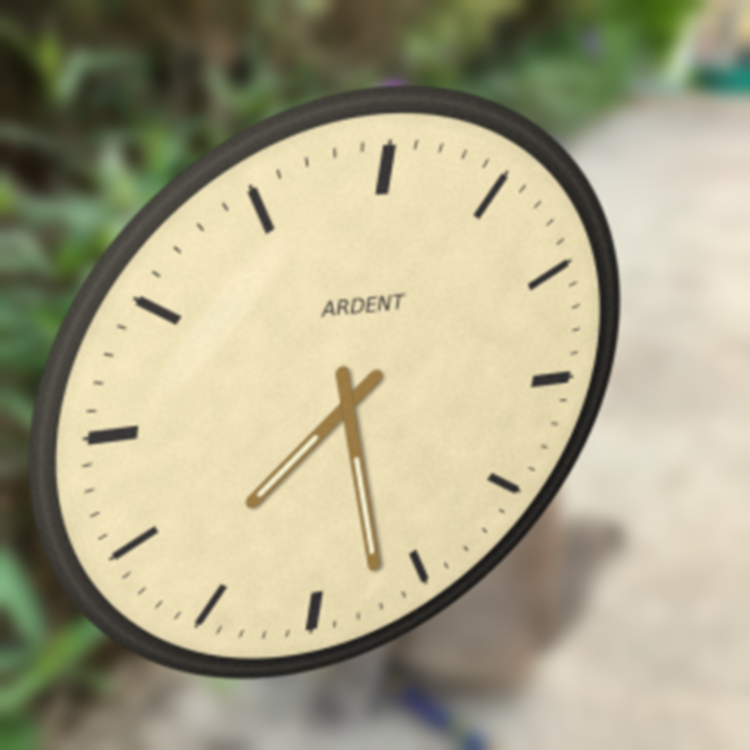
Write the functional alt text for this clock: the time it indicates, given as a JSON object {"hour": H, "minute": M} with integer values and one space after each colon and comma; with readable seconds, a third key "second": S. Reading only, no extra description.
{"hour": 7, "minute": 27}
